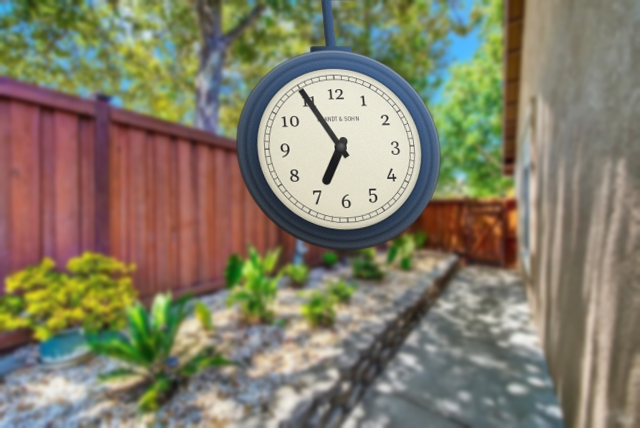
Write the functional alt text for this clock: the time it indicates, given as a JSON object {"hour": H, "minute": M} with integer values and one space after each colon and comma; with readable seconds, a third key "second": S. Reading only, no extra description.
{"hour": 6, "minute": 55}
